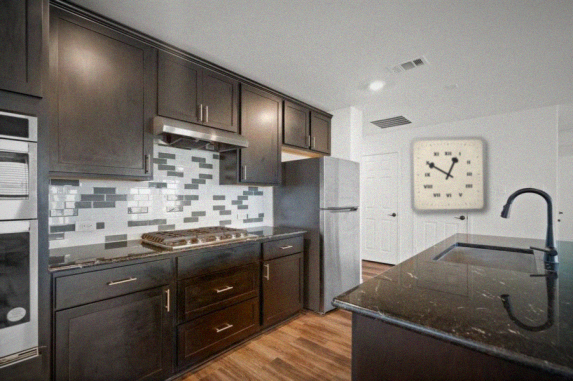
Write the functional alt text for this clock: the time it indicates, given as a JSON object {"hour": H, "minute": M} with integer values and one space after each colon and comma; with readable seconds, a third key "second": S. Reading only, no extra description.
{"hour": 12, "minute": 50}
